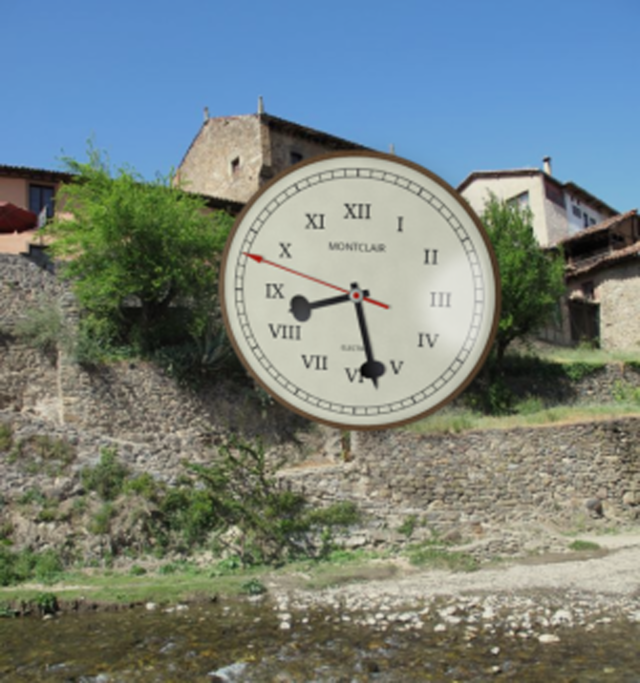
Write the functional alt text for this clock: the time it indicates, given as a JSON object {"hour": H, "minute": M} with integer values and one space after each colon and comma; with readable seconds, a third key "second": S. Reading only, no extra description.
{"hour": 8, "minute": 27, "second": 48}
